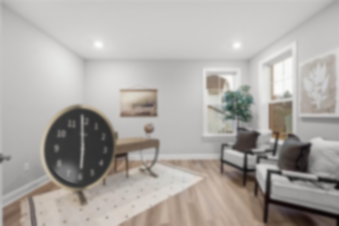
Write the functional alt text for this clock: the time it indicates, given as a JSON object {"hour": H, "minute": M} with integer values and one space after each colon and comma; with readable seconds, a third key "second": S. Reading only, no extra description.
{"hour": 5, "minute": 59}
